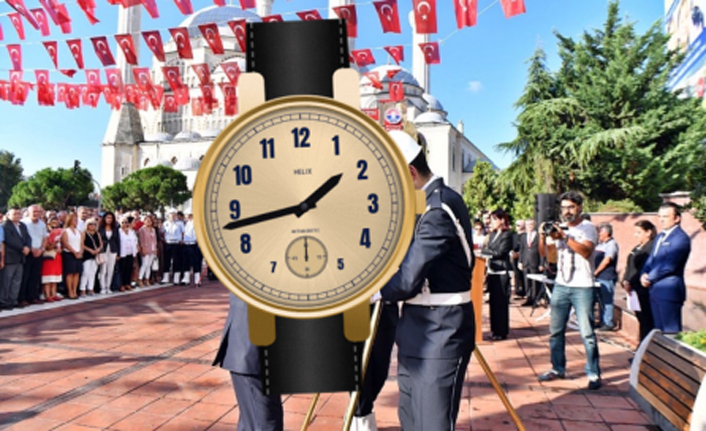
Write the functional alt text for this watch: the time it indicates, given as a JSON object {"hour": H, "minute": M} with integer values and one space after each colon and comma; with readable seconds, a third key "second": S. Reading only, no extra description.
{"hour": 1, "minute": 43}
